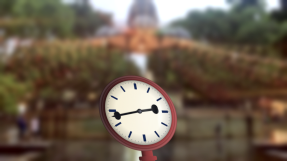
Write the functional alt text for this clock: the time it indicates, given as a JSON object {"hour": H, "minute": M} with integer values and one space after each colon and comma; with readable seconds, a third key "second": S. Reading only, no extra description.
{"hour": 2, "minute": 43}
